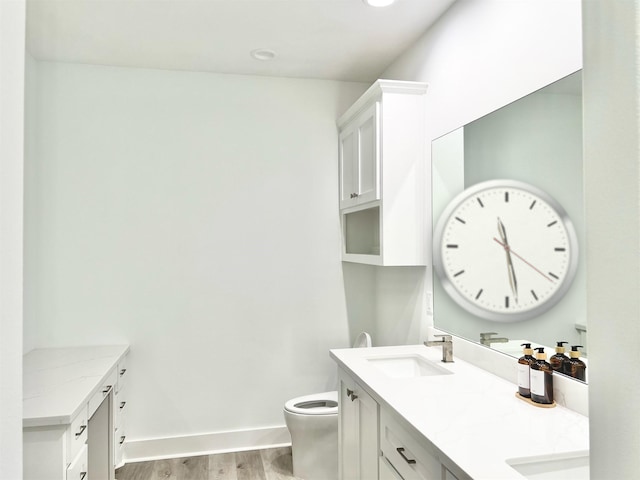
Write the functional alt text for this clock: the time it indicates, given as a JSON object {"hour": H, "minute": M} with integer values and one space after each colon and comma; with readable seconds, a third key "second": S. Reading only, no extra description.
{"hour": 11, "minute": 28, "second": 21}
